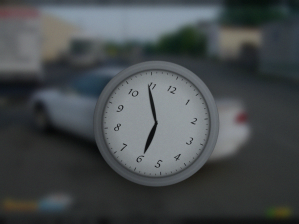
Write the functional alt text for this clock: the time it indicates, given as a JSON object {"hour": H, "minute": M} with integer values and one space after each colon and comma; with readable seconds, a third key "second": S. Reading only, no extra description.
{"hour": 5, "minute": 54}
